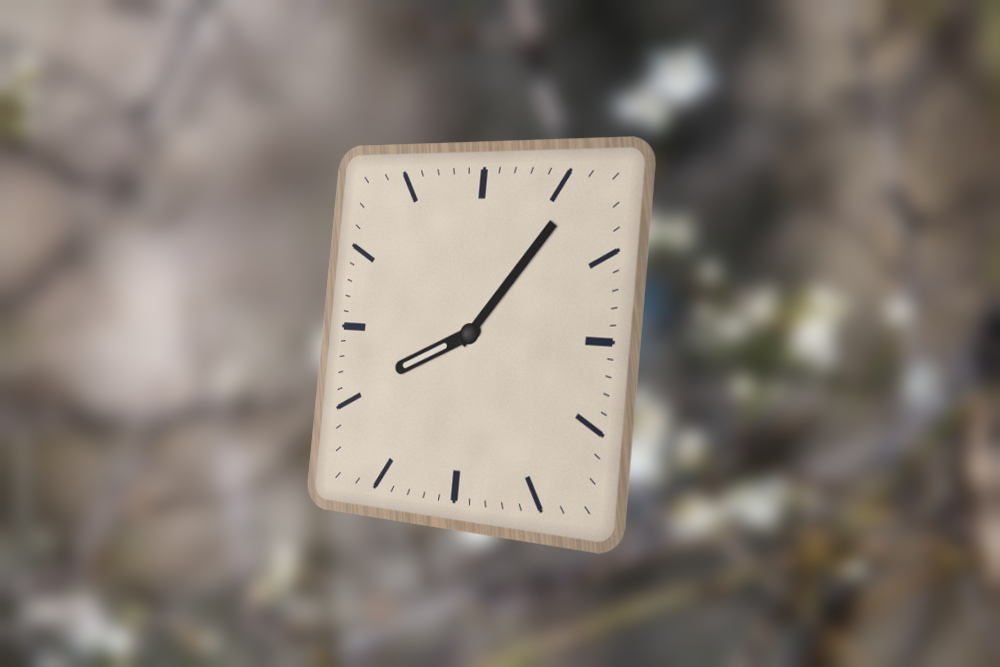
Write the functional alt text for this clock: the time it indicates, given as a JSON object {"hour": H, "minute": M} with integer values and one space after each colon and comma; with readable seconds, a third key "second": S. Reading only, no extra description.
{"hour": 8, "minute": 6}
